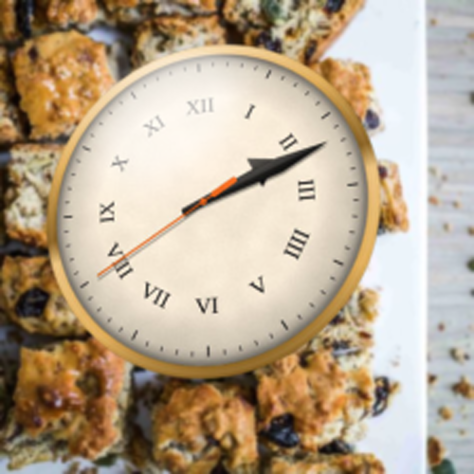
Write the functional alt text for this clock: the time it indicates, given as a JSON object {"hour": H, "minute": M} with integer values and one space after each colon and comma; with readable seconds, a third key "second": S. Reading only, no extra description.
{"hour": 2, "minute": 11, "second": 40}
